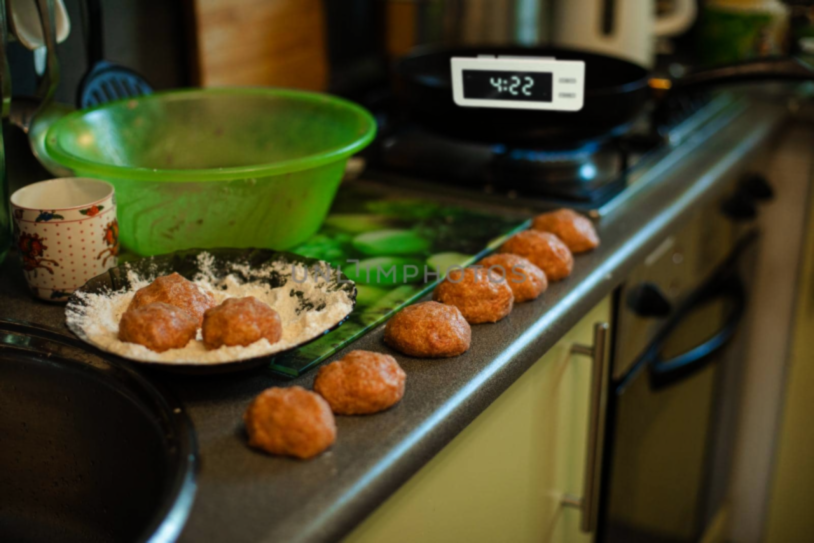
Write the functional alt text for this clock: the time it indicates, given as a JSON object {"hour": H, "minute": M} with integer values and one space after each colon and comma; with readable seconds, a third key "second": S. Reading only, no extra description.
{"hour": 4, "minute": 22}
